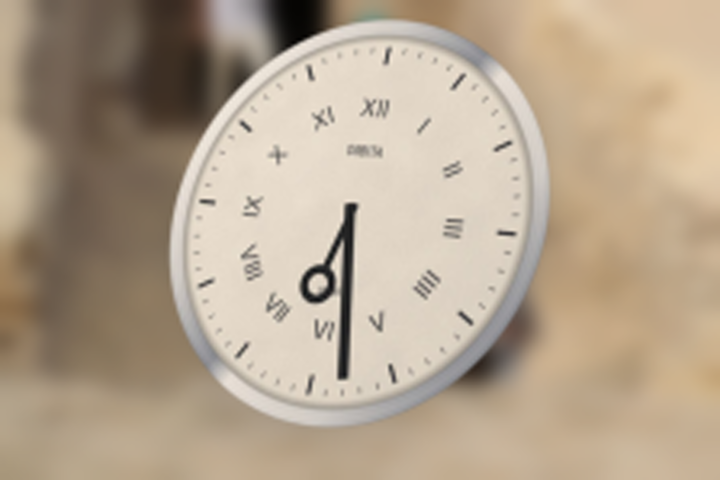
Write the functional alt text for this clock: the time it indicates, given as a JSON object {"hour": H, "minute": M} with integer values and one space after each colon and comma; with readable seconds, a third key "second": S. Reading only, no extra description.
{"hour": 6, "minute": 28}
